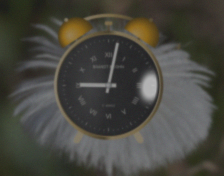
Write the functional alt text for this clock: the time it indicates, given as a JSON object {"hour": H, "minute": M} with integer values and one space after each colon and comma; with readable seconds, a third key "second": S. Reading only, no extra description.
{"hour": 9, "minute": 2}
